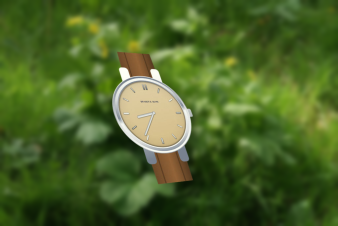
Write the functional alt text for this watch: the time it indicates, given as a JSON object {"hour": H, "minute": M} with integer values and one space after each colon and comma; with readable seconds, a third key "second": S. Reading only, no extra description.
{"hour": 8, "minute": 36}
